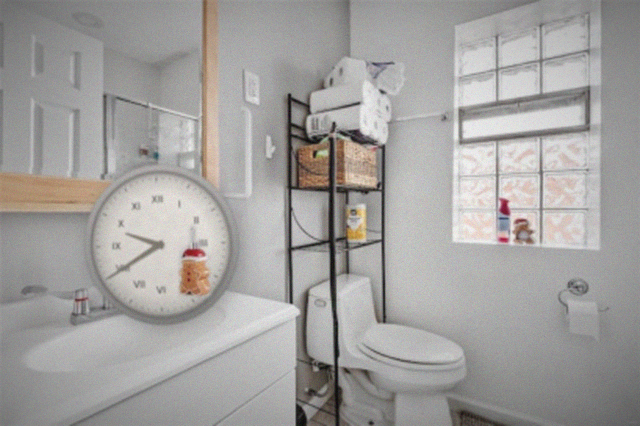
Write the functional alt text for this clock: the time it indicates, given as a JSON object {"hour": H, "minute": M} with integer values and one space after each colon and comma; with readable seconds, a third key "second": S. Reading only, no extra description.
{"hour": 9, "minute": 40}
